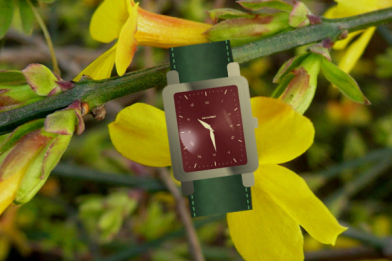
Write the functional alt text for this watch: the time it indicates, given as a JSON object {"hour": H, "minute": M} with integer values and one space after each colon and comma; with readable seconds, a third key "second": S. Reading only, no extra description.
{"hour": 10, "minute": 29}
